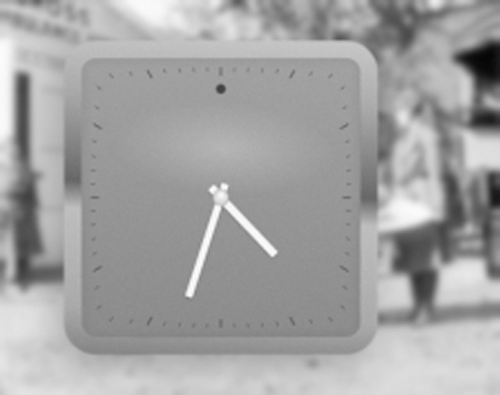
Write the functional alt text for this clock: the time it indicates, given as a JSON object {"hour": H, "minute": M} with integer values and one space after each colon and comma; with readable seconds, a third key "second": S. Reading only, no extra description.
{"hour": 4, "minute": 33}
